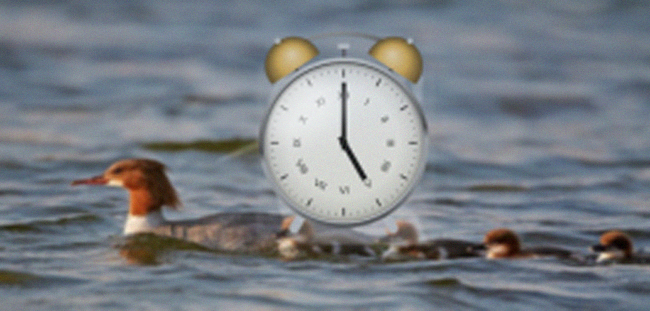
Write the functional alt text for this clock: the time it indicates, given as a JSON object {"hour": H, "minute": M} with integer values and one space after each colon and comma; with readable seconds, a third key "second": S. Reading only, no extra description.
{"hour": 5, "minute": 0}
